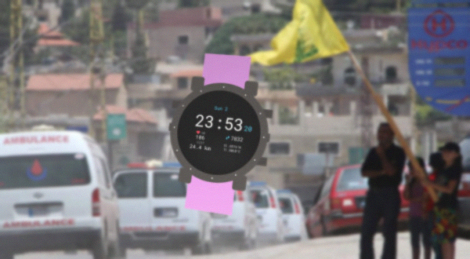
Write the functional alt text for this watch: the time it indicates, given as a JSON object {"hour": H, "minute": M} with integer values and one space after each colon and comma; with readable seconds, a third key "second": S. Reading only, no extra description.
{"hour": 23, "minute": 53}
